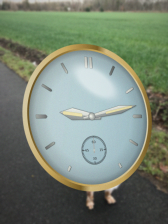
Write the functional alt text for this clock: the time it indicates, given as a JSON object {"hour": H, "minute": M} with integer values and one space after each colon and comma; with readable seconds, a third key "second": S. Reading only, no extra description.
{"hour": 9, "minute": 13}
